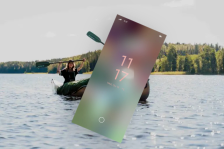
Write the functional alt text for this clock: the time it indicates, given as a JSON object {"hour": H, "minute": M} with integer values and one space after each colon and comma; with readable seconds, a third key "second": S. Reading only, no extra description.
{"hour": 11, "minute": 17}
